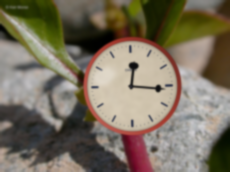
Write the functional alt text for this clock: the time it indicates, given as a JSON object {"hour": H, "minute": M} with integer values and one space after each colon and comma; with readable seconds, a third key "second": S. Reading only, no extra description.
{"hour": 12, "minute": 16}
